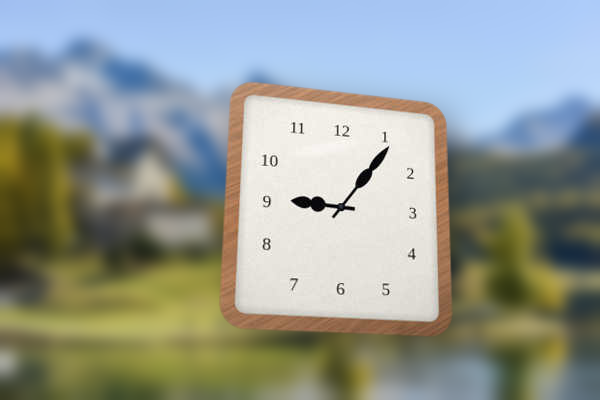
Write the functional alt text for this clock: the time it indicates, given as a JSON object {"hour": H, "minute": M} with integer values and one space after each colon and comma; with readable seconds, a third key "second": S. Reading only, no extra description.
{"hour": 9, "minute": 6}
